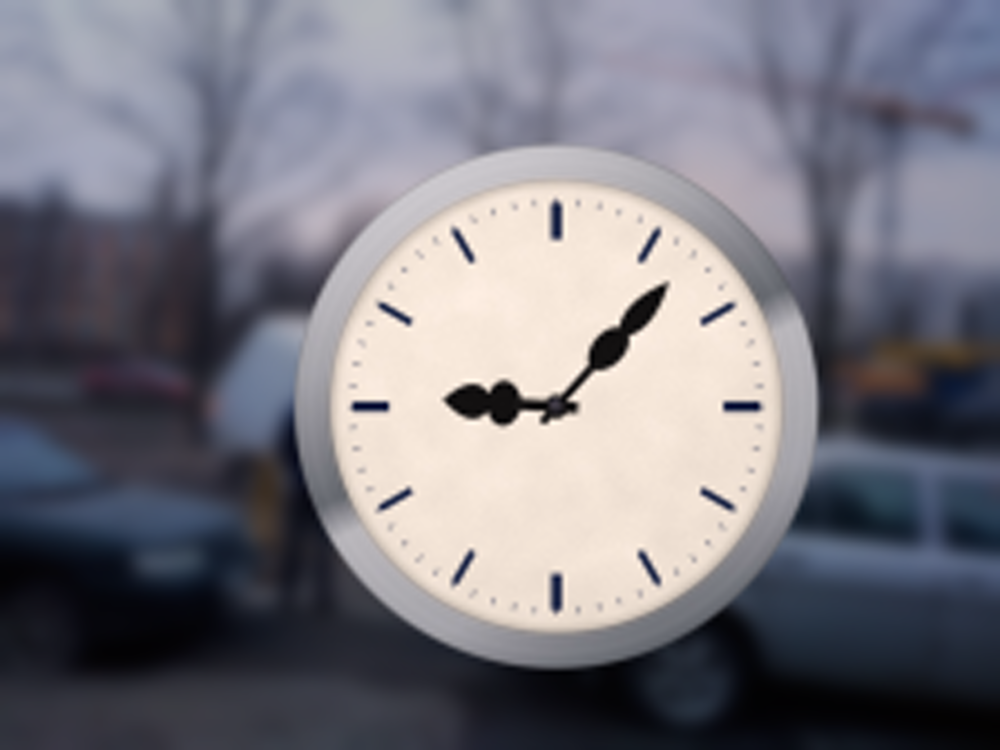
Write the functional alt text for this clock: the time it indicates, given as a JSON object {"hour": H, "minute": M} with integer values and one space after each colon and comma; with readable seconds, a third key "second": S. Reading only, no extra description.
{"hour": 9, "minute": 7}
